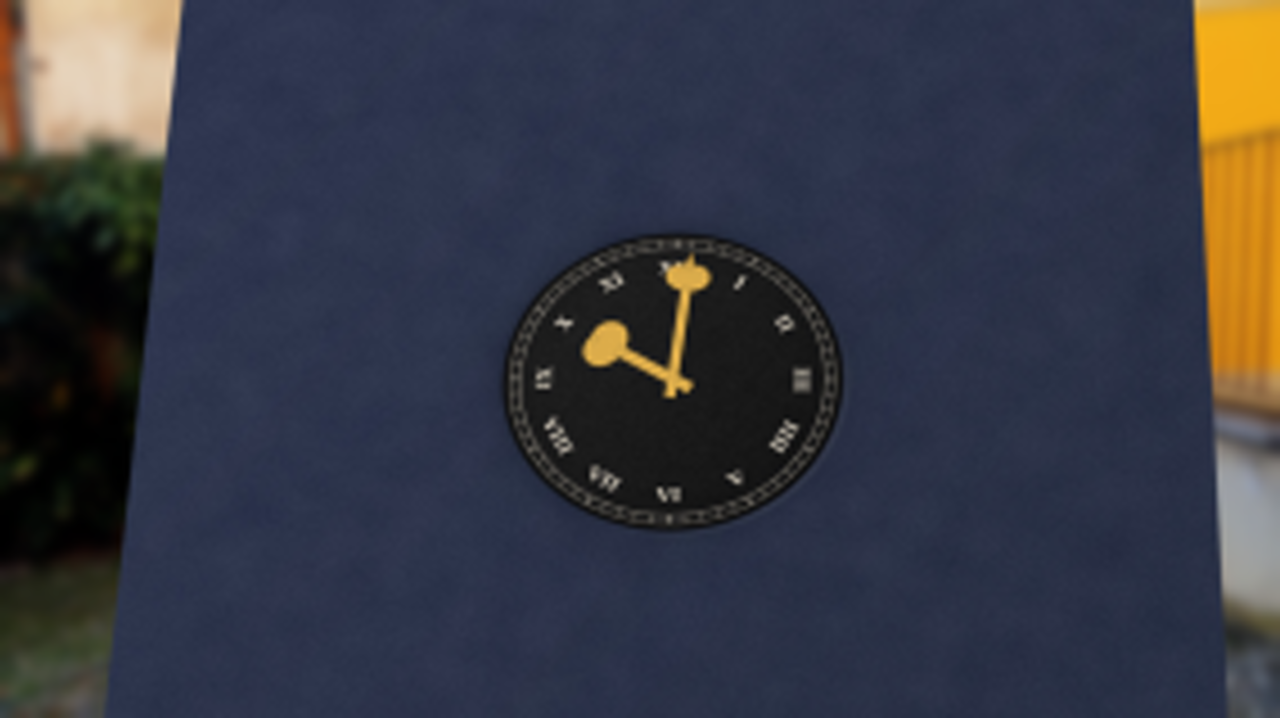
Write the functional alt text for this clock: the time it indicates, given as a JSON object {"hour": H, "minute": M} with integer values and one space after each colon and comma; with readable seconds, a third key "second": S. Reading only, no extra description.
{"hour": 10, "minute": 1}
